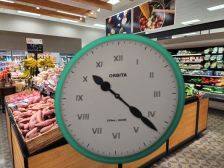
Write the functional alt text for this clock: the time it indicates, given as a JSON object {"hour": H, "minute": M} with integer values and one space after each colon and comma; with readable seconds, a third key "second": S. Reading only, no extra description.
{"hour": 10, "minute": 22}
